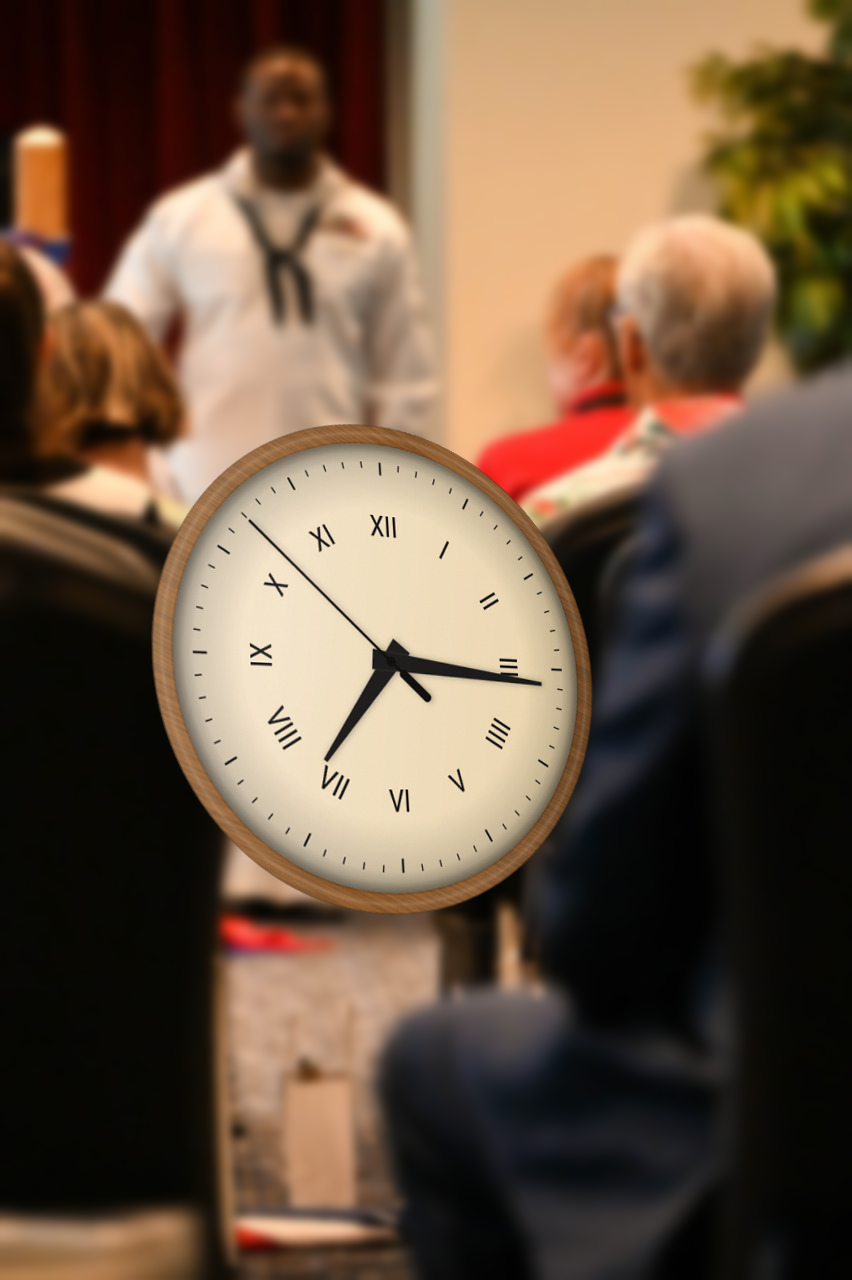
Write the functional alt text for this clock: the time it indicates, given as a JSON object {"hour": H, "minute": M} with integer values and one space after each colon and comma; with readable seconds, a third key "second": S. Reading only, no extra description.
{"hour": 7, "minute": 15, "second": 52}
